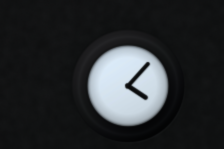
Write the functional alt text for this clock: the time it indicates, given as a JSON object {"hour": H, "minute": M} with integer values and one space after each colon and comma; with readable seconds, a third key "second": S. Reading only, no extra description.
{"hour": 4, "minute": 7}
